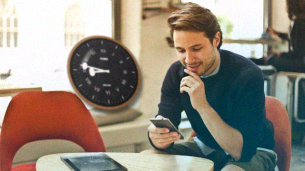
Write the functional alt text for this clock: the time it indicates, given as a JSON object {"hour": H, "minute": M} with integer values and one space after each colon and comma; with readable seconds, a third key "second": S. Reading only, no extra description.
{"hour": 8, "minute": 47}
